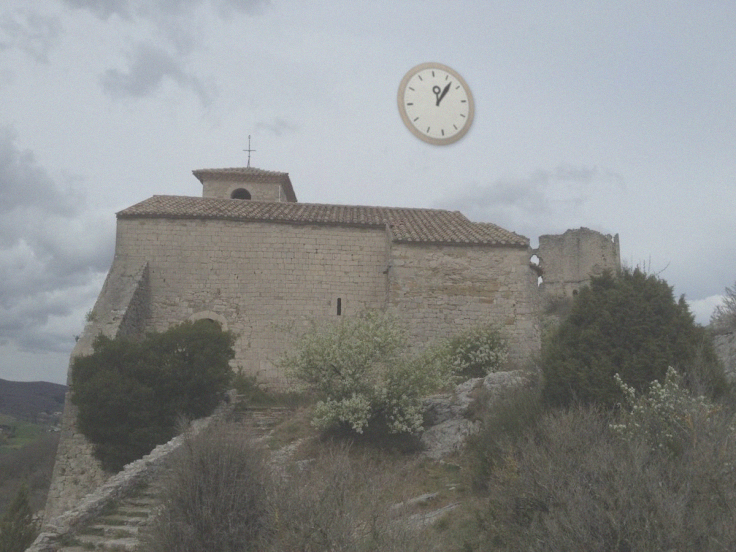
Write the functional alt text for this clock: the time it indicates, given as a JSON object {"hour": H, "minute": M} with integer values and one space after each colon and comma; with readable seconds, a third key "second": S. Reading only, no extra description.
{"hour": 12, "minute": 7}
